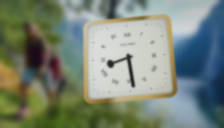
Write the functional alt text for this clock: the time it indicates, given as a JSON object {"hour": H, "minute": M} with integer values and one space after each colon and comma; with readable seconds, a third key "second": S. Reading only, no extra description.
{"hour": 8, "minute": 29}
